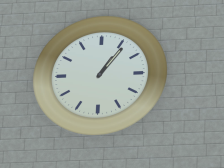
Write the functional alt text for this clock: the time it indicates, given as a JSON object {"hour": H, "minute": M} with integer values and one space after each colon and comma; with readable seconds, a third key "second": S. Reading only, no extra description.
{"hour": 1, "minute": 6}
